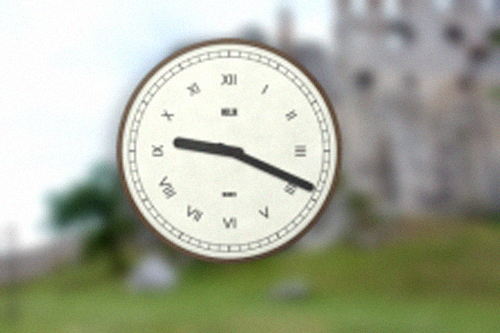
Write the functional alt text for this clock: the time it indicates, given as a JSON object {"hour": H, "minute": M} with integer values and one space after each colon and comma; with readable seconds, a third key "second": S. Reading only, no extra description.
{"hour": 9, "minute": 19}
